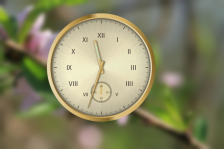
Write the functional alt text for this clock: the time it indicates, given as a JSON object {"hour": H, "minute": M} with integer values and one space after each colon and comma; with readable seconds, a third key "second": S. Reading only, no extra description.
{"hour": 11, "minute": 33}
